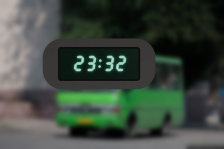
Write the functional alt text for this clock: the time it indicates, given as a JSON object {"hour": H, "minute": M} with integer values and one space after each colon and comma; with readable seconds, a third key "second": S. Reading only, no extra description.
{"hour": 23, "minute": 32}
